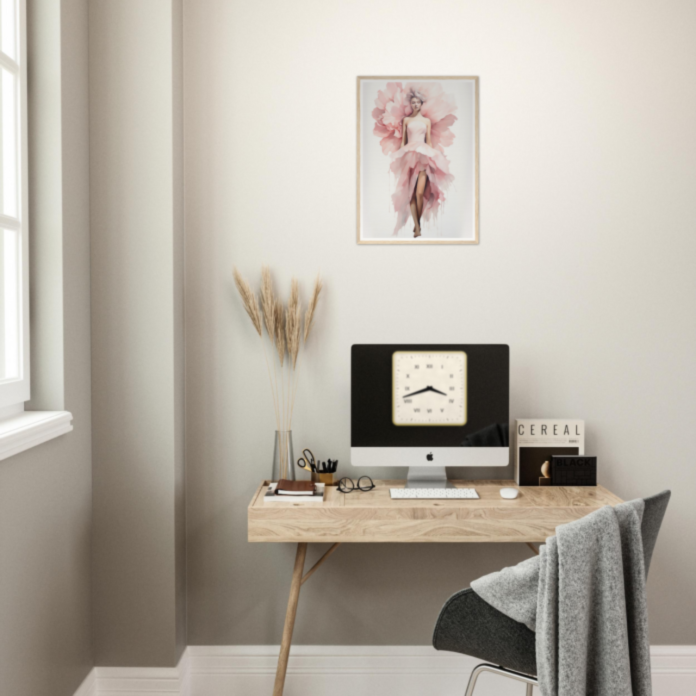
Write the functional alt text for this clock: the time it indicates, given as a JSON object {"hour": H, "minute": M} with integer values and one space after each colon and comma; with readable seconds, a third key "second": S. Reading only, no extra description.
{"hour": 3, "minute": 42}
